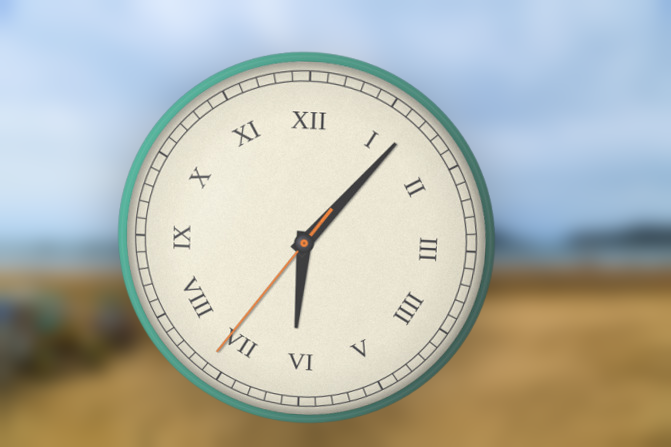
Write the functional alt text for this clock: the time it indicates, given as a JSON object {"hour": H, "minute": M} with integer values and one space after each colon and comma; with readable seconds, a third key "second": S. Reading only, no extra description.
{"hour": 6, "minute": 6, "second": 36}
